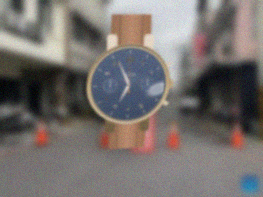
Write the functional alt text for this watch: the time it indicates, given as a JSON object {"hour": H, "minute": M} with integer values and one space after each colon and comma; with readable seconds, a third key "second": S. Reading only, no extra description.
{"hour": 6, "minute": 56}
